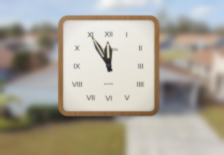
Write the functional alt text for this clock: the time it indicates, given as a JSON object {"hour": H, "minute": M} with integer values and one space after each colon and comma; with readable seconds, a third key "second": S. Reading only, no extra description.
{"hour": 11, "minute": 55}
